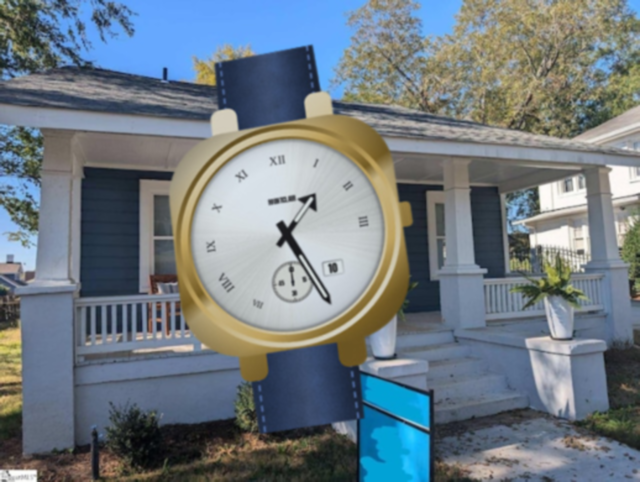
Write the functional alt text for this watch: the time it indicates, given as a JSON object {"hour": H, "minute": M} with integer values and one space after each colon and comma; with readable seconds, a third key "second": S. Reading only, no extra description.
{"hour": 1, "minute": 26}
